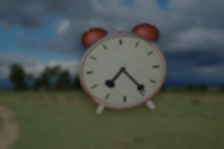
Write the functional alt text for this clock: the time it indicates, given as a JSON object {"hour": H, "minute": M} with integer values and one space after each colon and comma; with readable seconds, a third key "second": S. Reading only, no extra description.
{"hour": 7, "minute": 24}
